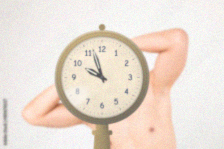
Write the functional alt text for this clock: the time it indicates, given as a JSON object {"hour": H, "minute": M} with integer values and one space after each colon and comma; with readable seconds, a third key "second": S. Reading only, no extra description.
{"hour": 9, "minute": 57}
